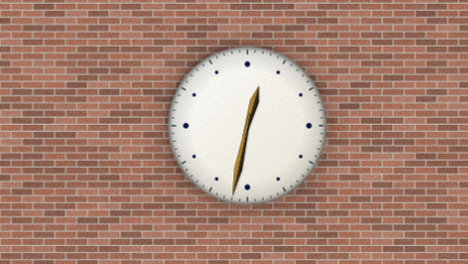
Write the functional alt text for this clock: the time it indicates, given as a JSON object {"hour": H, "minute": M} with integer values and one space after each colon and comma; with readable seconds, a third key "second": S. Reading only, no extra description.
{"hour": 12, "minute": 32}
